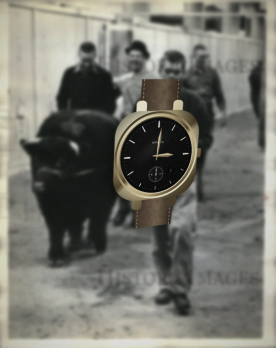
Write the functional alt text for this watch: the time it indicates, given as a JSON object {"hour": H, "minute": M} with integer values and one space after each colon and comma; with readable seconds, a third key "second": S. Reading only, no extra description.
{"hour": 3, "minute": 1}
